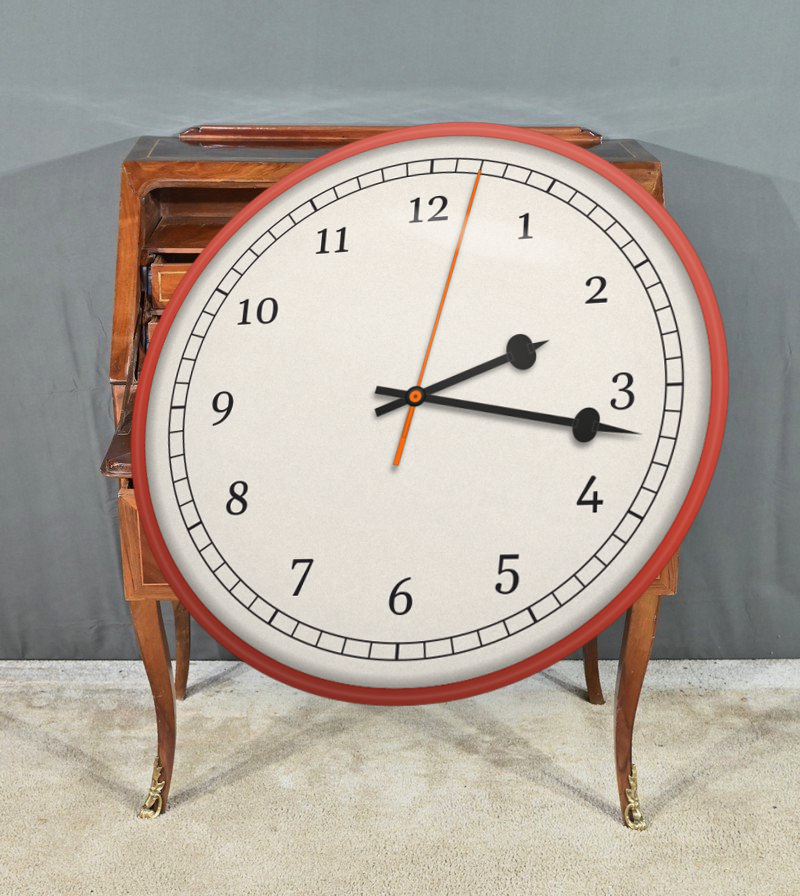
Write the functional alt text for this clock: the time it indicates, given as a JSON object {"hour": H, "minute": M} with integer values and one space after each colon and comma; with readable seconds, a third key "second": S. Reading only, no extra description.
{"hour": 2, "minute": 17, "second": 2}
